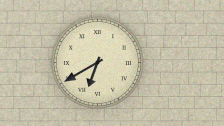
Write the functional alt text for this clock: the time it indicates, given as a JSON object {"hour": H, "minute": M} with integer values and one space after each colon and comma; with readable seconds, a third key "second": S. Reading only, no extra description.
{"hour": 6, "minute": 40}
